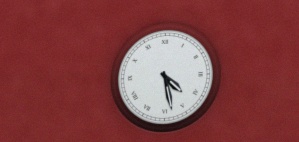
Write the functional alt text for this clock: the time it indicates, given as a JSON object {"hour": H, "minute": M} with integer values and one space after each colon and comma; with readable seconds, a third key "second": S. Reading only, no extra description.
{"hour": 4, "minute": 28}
